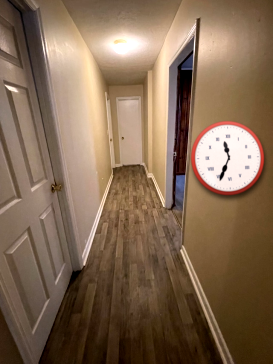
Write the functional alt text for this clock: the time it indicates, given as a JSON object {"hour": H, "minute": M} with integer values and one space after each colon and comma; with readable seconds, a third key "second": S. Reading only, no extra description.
{"hour": 11, "minute": 34}
